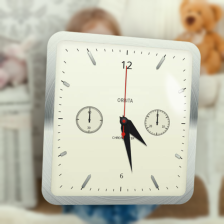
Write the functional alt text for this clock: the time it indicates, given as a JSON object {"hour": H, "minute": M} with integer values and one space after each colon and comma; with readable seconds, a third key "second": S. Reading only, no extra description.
{"hour": 4, "minute": 28}
